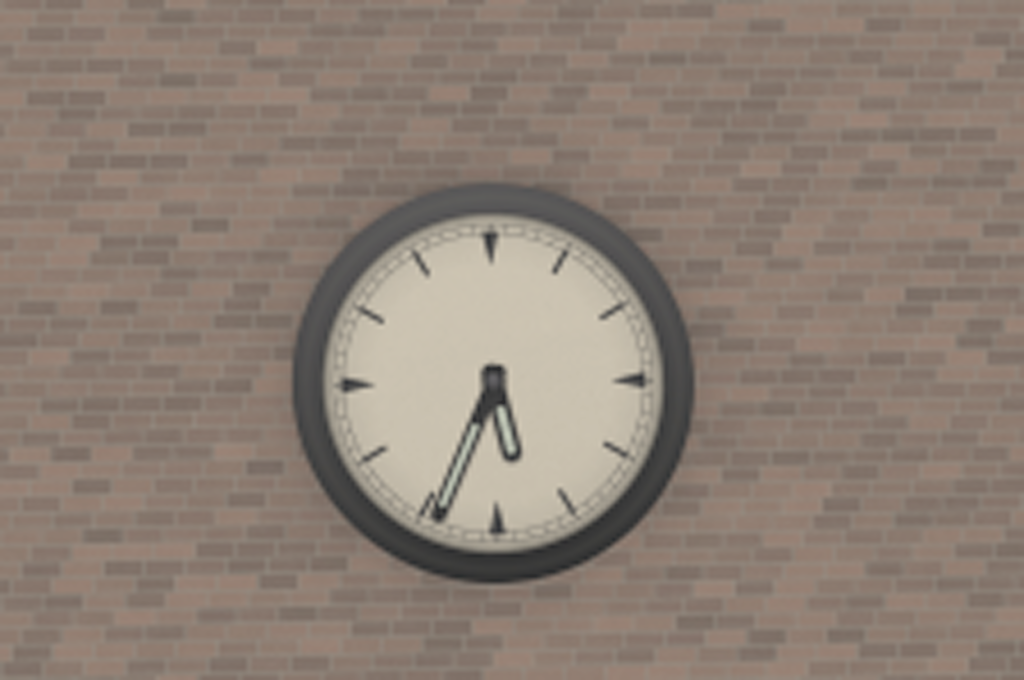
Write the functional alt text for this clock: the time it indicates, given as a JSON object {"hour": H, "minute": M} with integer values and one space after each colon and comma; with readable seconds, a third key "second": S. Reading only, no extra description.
{"hour": 5, "minute": 34}
